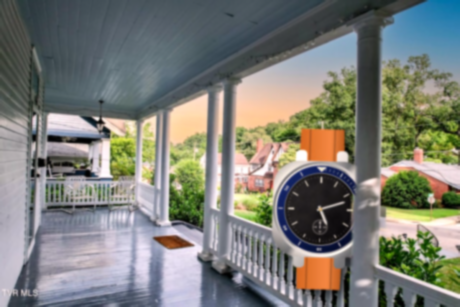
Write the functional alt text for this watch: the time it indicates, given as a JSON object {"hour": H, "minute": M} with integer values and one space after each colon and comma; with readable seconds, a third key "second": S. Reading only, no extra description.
{"hour": 5, "minute": 12}
